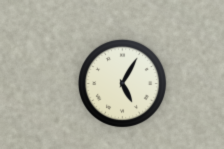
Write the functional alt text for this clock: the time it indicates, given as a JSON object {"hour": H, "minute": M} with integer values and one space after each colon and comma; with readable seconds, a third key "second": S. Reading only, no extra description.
{"hour": 5, "minute": 5}
